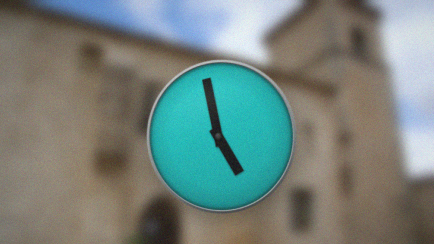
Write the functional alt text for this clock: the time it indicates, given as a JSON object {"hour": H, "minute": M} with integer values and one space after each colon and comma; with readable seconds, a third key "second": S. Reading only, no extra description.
{"hour": 4, "minute": 58}
